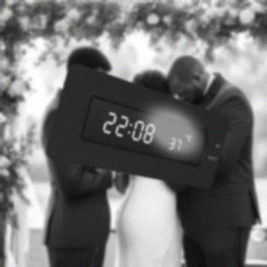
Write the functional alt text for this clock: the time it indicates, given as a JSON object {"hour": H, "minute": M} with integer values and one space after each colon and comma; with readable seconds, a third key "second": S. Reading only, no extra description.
{"hour": 22, "minute": 8}
